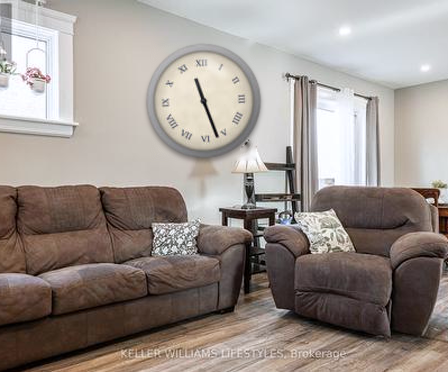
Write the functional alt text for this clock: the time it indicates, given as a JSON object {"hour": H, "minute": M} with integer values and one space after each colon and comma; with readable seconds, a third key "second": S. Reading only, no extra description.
{"hour": 11, "minute": 27}
